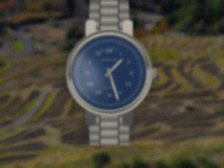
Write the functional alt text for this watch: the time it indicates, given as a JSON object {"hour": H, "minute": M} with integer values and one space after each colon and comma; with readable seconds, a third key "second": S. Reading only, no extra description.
{"hour": 1, "minute": 27}
